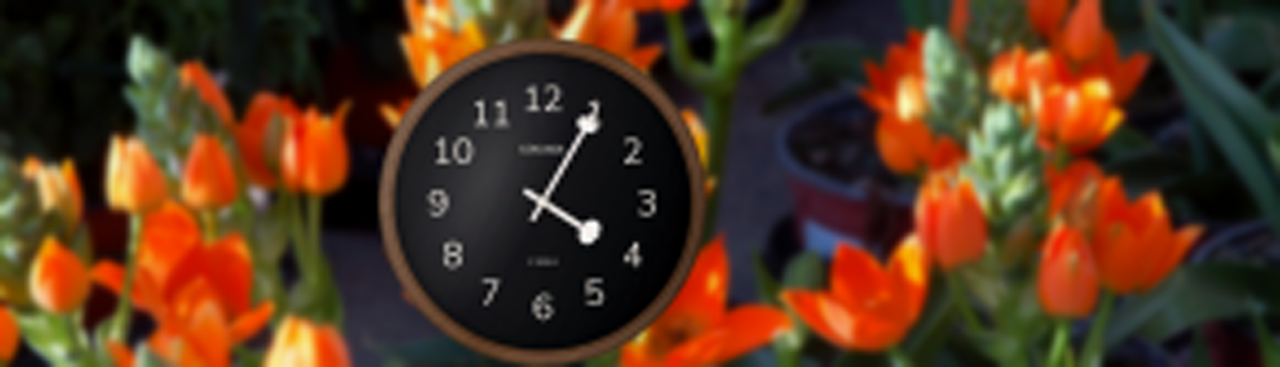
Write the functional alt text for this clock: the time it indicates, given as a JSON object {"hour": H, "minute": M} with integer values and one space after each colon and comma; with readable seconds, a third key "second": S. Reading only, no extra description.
{"hour": 4, "minute": 5}
